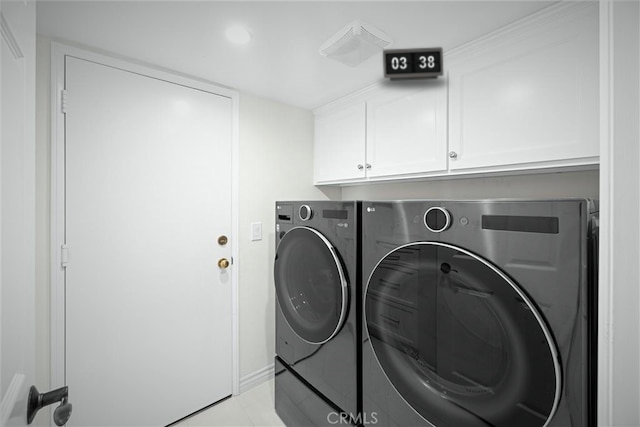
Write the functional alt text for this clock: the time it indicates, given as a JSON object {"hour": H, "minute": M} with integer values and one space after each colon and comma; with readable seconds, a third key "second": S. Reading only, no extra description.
{"hour": 3, "minute": 38}
